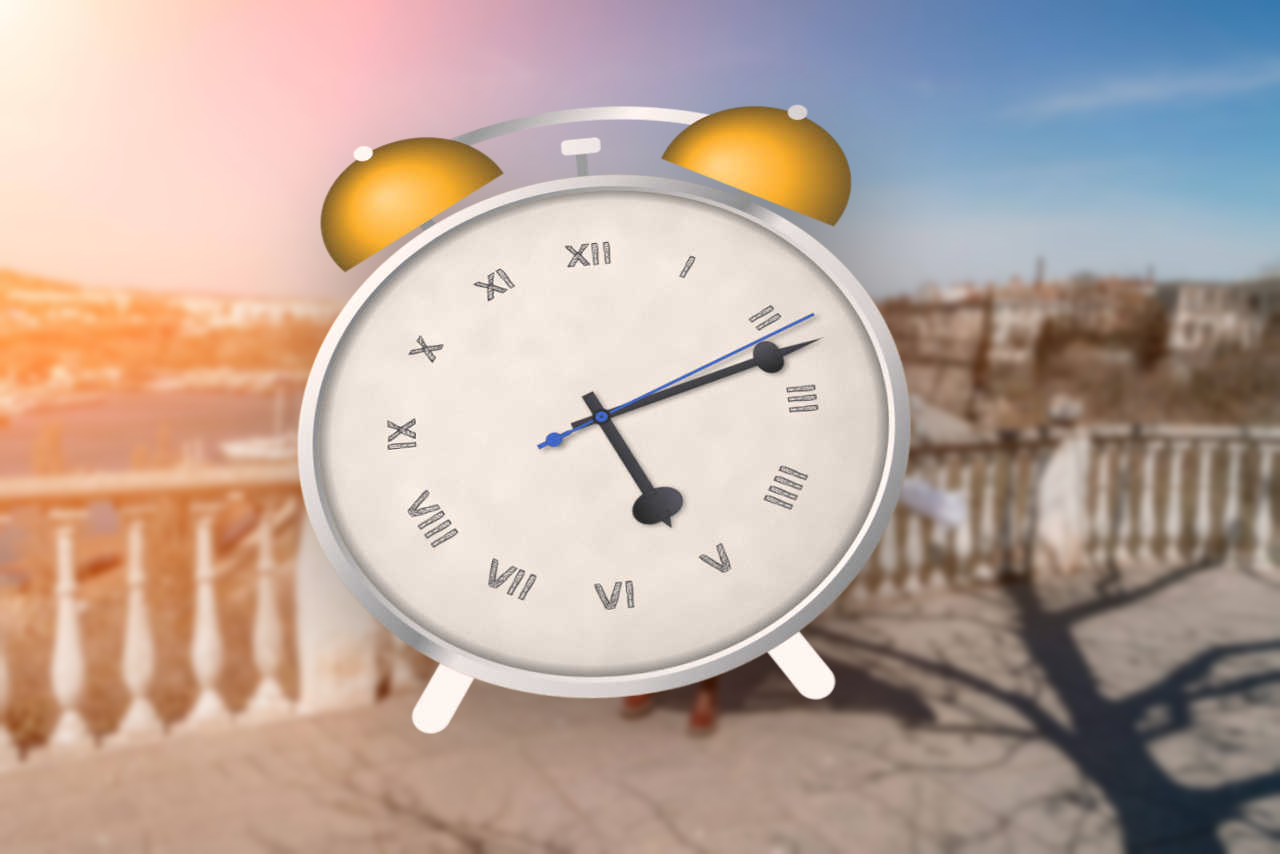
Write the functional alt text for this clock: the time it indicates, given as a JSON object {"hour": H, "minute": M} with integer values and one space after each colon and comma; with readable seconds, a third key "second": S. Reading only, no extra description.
{"hour": 5, "minute": 12, "second": 11}
